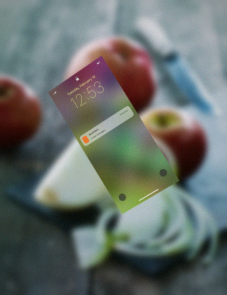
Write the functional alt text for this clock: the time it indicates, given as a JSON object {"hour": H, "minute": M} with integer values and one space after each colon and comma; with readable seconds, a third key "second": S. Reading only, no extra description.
{"hour": 12, "minute": 53}
